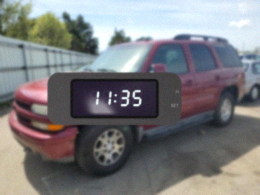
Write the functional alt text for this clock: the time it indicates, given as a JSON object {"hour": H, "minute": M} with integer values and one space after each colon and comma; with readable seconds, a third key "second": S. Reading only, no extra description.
{"hour": 11, "minute": 35}
